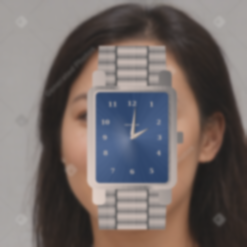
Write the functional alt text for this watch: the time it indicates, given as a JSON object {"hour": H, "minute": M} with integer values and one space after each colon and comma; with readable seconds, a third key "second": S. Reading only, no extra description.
{"hour": 2, "minute": 1}
